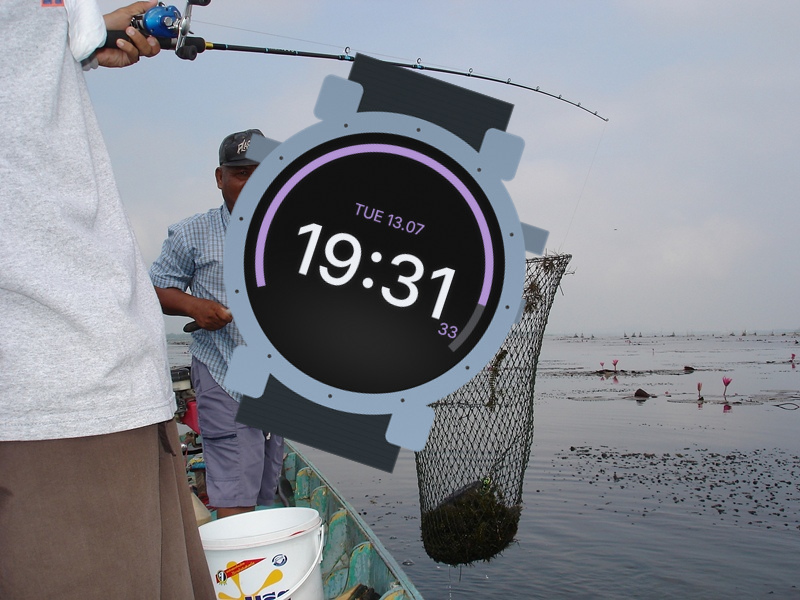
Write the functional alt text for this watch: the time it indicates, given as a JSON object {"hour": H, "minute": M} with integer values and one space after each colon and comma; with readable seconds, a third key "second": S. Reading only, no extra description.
{"hour": 19, "minute": 31, "second": 33}
